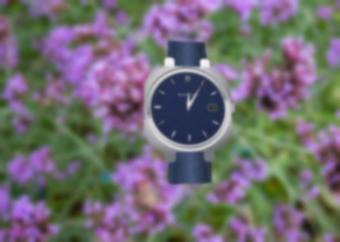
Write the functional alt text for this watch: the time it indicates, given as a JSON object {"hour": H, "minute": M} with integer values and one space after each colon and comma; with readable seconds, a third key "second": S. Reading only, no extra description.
{"hour": 12, "minute": 5}
